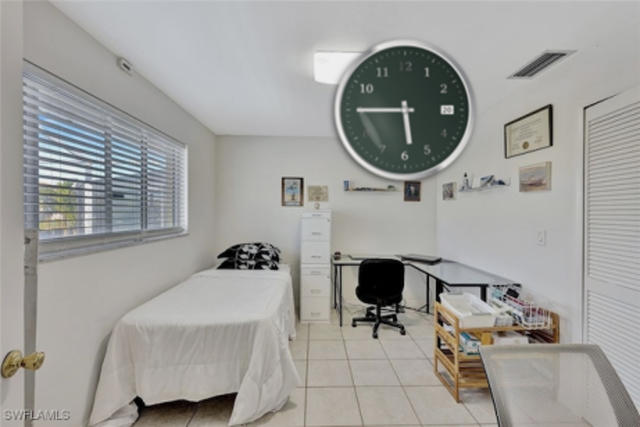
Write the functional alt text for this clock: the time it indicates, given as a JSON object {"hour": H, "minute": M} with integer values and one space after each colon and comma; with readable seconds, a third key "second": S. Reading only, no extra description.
{"hour": 5, "minute": 45}
